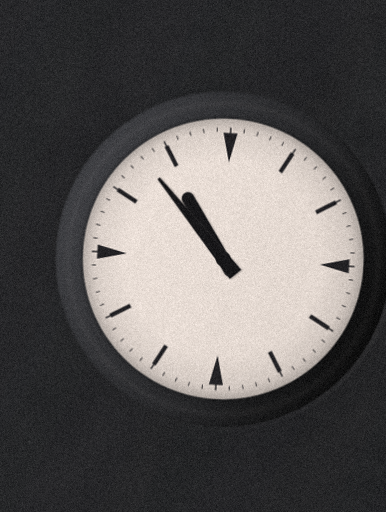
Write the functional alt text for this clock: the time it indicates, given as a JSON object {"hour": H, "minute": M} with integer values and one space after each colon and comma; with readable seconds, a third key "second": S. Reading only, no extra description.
{"hour": 10, "minute": 53}
